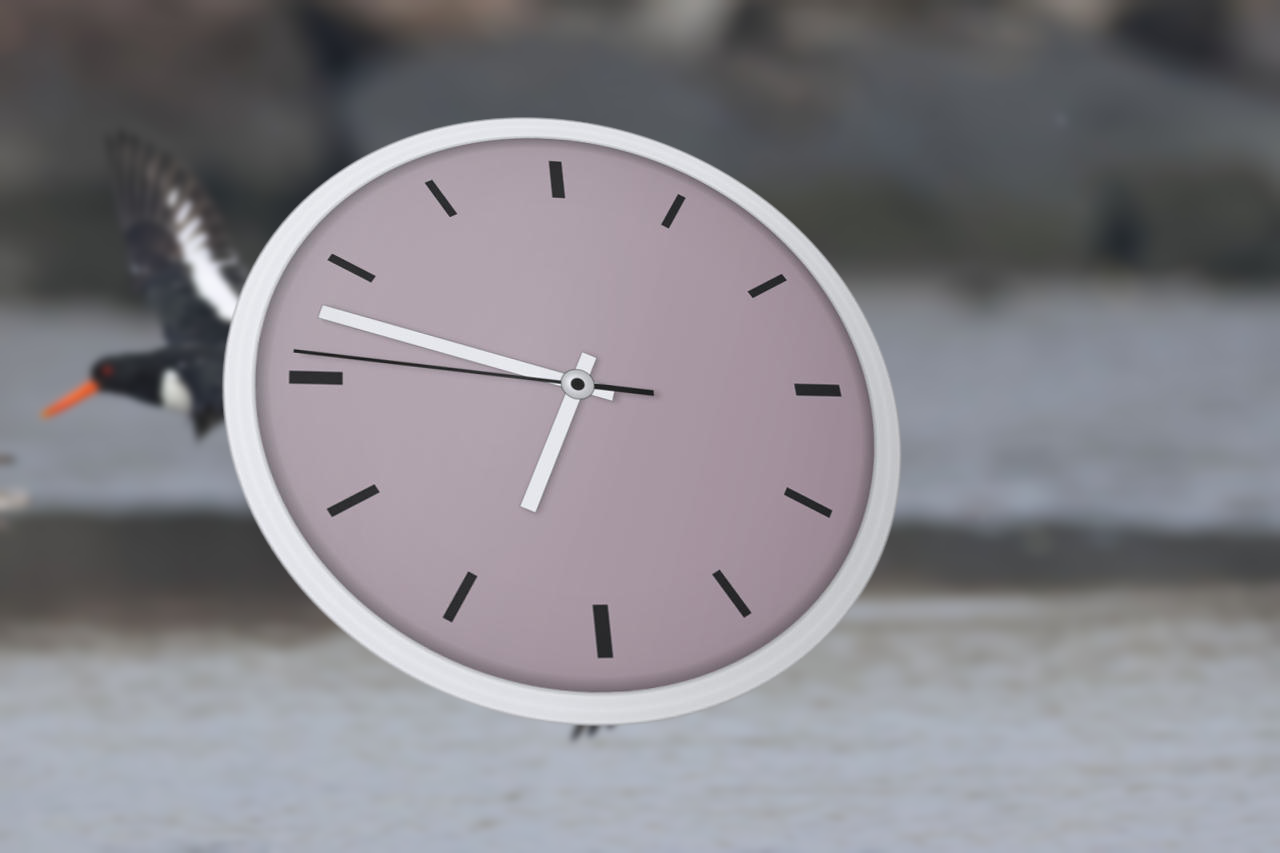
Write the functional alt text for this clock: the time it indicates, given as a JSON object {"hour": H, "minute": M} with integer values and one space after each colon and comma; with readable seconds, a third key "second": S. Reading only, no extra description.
{"hour": 6, "minute": 47, "second": 46}
